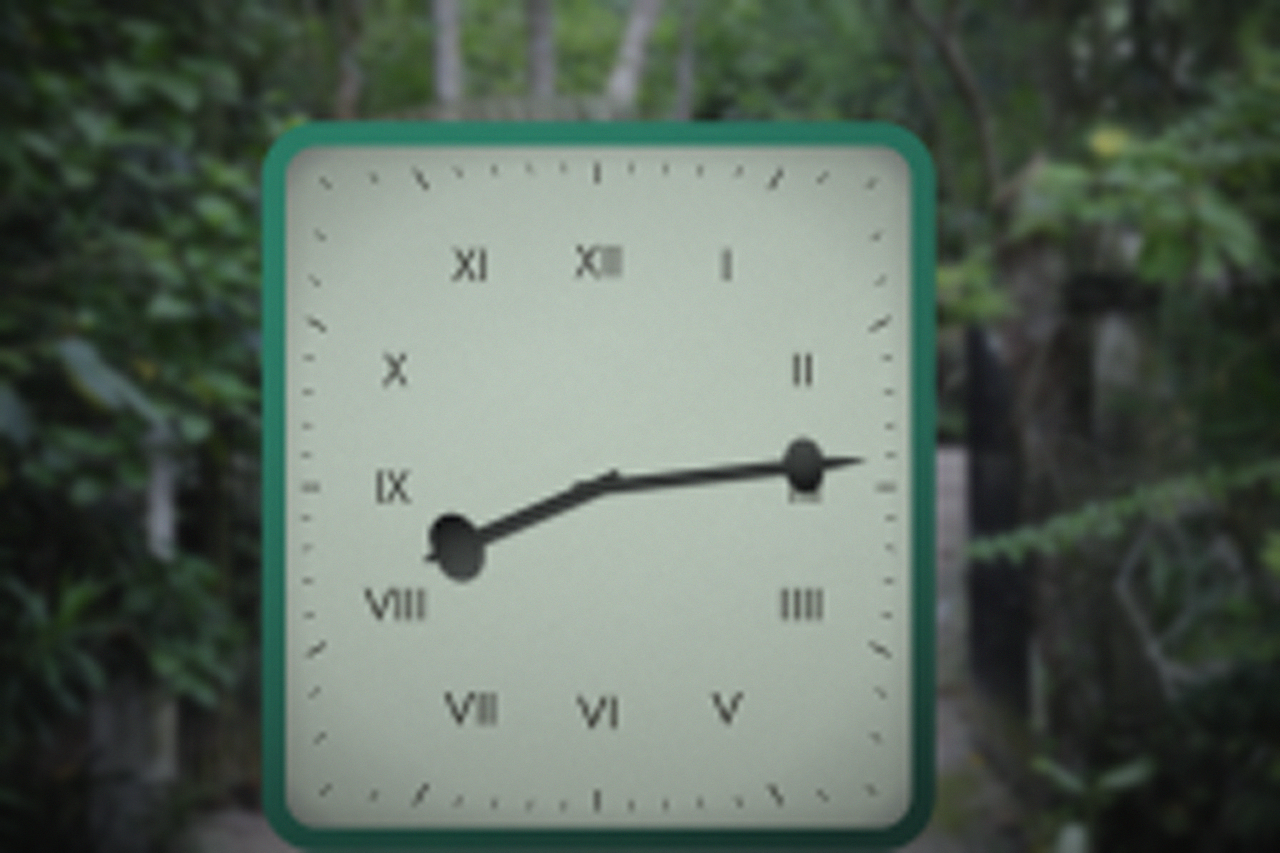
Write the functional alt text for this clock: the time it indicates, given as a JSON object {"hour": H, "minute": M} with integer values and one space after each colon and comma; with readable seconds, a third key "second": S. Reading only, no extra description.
{"hour": 8, "minute": 14}
